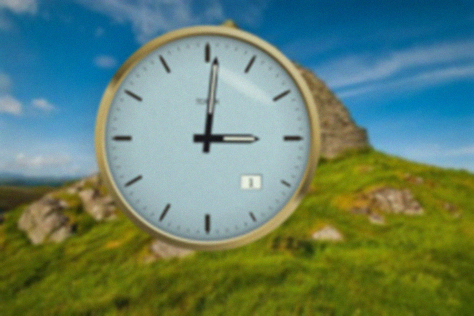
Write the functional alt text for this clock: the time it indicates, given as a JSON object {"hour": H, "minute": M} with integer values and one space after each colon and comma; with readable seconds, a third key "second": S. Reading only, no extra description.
{"hour": 3, "minute": 1}
